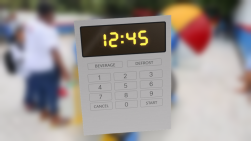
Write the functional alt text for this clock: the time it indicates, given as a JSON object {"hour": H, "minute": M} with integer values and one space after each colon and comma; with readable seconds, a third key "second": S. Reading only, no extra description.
{"hour": 12, "minute": 45}
